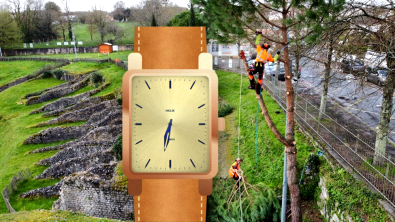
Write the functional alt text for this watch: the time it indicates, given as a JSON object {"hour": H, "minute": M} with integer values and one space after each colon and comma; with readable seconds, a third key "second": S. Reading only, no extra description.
{"hour": 6, "minute": 32}
